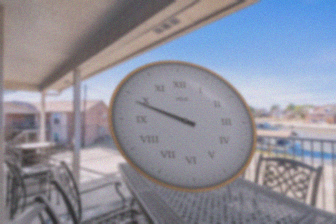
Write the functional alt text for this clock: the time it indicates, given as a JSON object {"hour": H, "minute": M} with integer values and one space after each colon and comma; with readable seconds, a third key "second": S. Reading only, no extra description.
{"hour": 9, "minute": 49}
